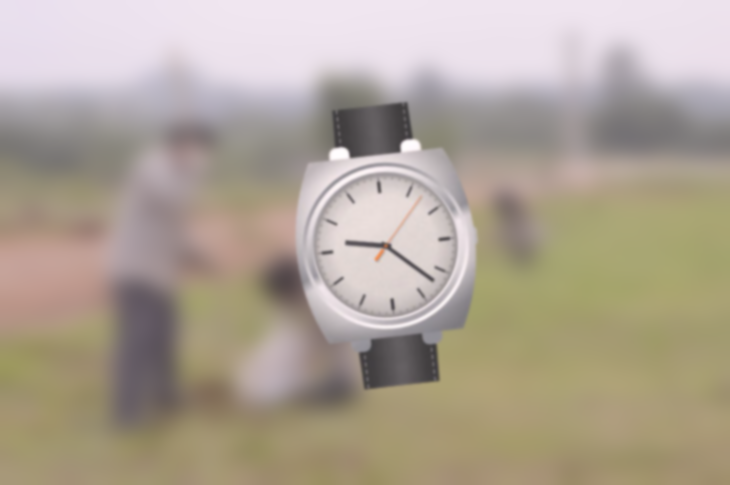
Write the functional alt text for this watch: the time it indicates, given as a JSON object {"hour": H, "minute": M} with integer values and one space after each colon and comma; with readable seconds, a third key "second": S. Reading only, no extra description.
{"hour": 9, "minute": 22, "second": 7}
